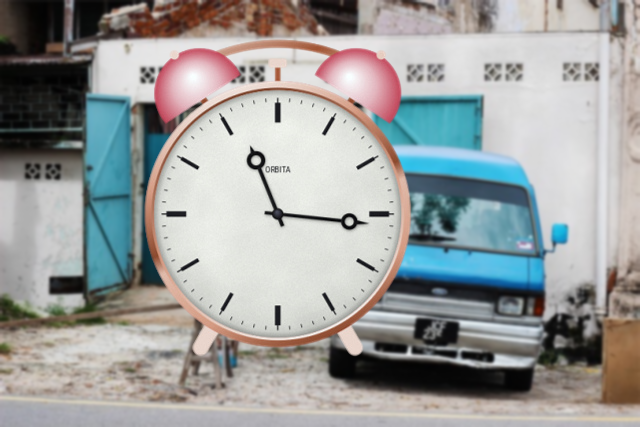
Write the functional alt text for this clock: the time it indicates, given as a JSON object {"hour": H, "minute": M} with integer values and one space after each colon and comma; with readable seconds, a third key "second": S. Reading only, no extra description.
{"hour": 11, "minute": 16}
